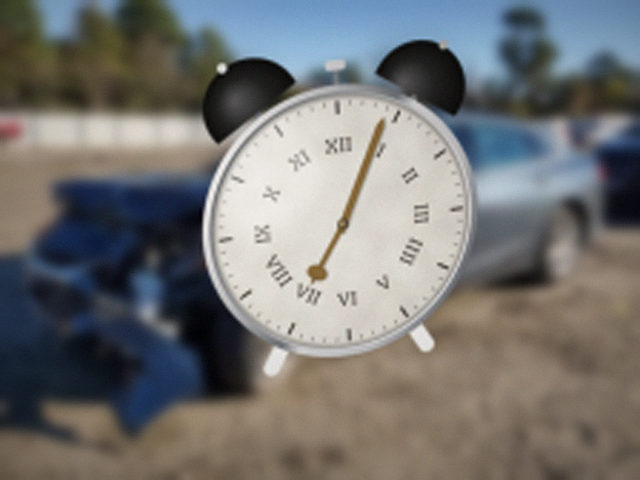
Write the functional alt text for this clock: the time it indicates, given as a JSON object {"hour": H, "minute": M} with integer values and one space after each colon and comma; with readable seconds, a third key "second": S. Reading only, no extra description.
{"hour": 7, "minute": 4}
